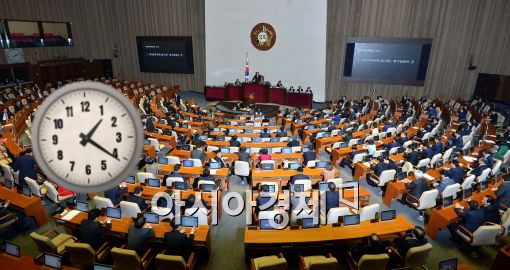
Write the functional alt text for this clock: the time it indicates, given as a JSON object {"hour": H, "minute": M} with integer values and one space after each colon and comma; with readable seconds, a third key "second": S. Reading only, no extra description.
{"hour": 1, "minute": 21}
